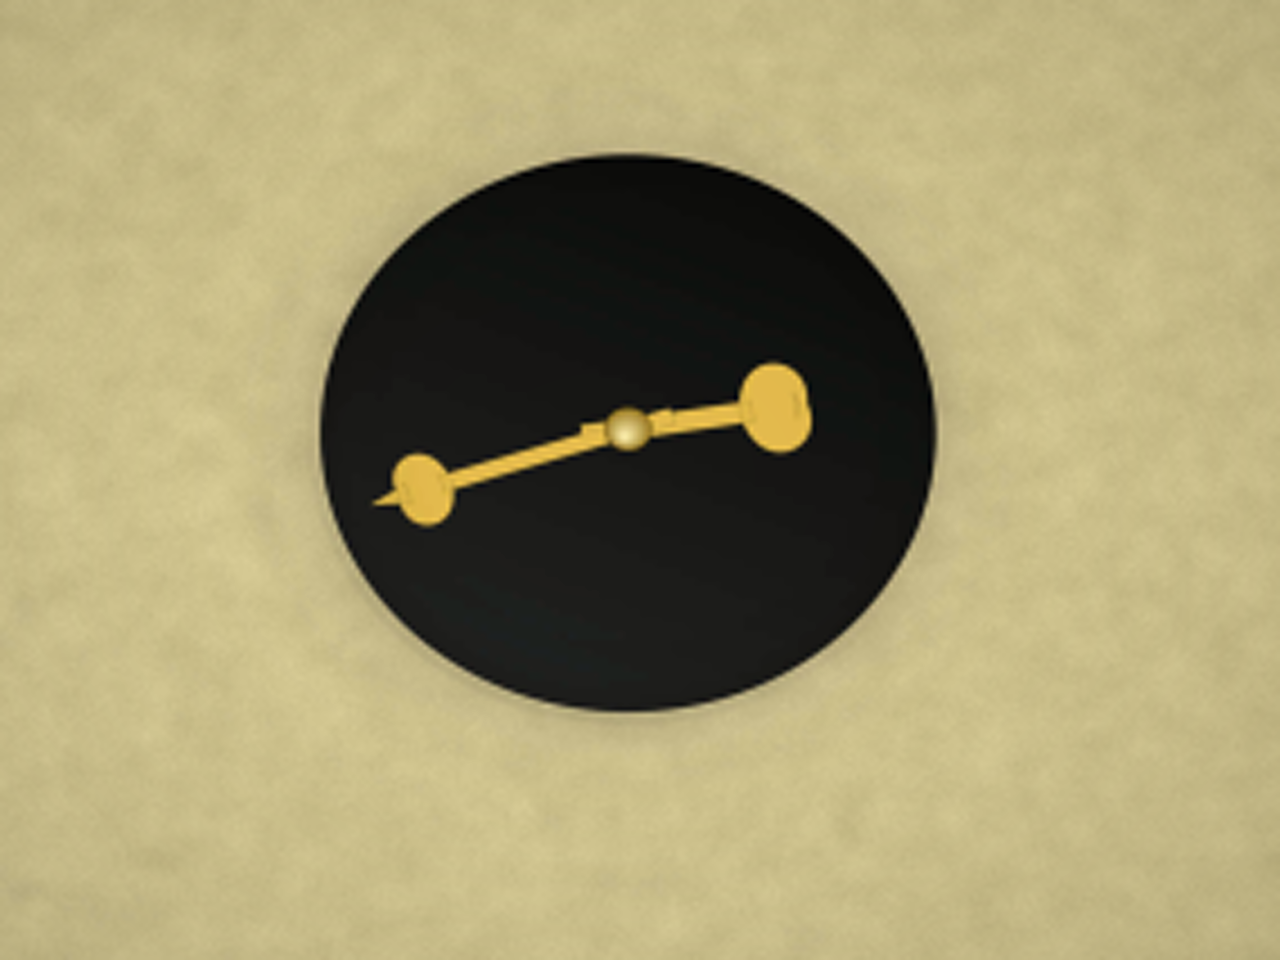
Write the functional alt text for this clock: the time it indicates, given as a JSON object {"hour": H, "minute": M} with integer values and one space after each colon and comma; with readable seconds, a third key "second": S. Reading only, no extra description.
{"hour": 2, "minute": 42}
